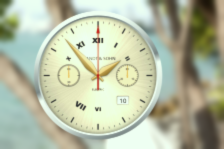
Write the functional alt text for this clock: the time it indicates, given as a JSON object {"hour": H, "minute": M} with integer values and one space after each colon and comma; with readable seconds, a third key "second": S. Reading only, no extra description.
{"hour": 1, "minute": 53}
